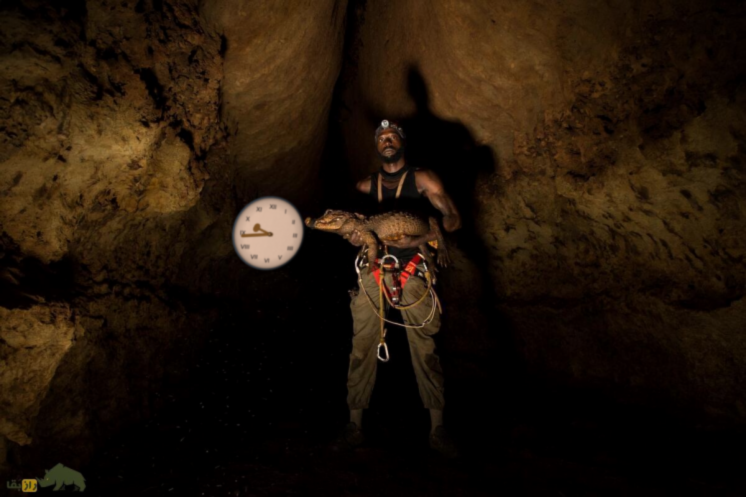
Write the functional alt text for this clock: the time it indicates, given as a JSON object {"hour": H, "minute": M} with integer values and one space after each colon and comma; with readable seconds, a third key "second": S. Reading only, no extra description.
{"hour": 9, "minute": 44}
